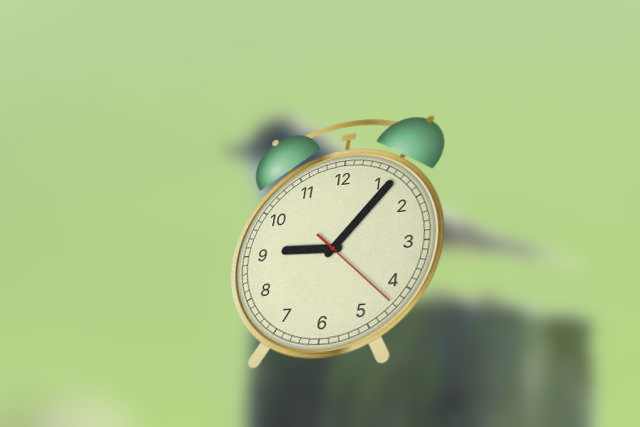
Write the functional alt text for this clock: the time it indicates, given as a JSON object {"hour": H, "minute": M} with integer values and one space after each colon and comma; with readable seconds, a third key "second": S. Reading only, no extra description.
{"hour": 9, "minute": 6, "second": 22}
